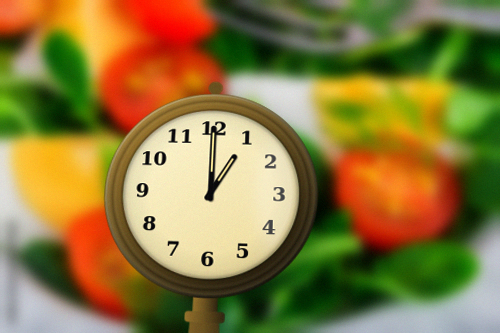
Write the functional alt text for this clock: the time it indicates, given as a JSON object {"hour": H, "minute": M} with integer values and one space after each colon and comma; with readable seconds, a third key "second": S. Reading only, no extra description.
{"hour": 1, "minute": 0}
